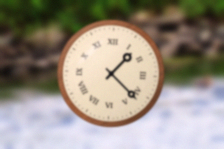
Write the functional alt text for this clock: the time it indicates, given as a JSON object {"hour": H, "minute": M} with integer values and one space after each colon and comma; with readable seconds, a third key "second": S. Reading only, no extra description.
{"hour": 1, "minute": 22}
